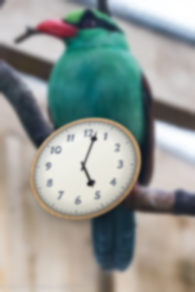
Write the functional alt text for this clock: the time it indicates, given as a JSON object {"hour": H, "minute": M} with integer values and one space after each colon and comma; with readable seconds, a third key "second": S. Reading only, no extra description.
{"hour": 5, "minute": 2}
